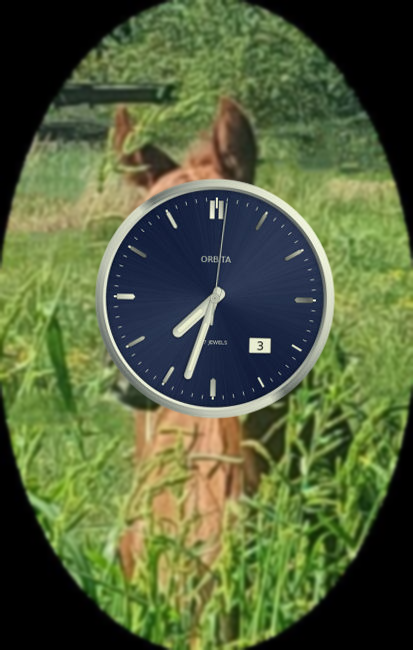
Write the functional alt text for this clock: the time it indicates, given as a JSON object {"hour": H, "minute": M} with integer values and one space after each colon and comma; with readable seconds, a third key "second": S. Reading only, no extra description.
{"hour": 7, "minute": 33, "second": 1}
